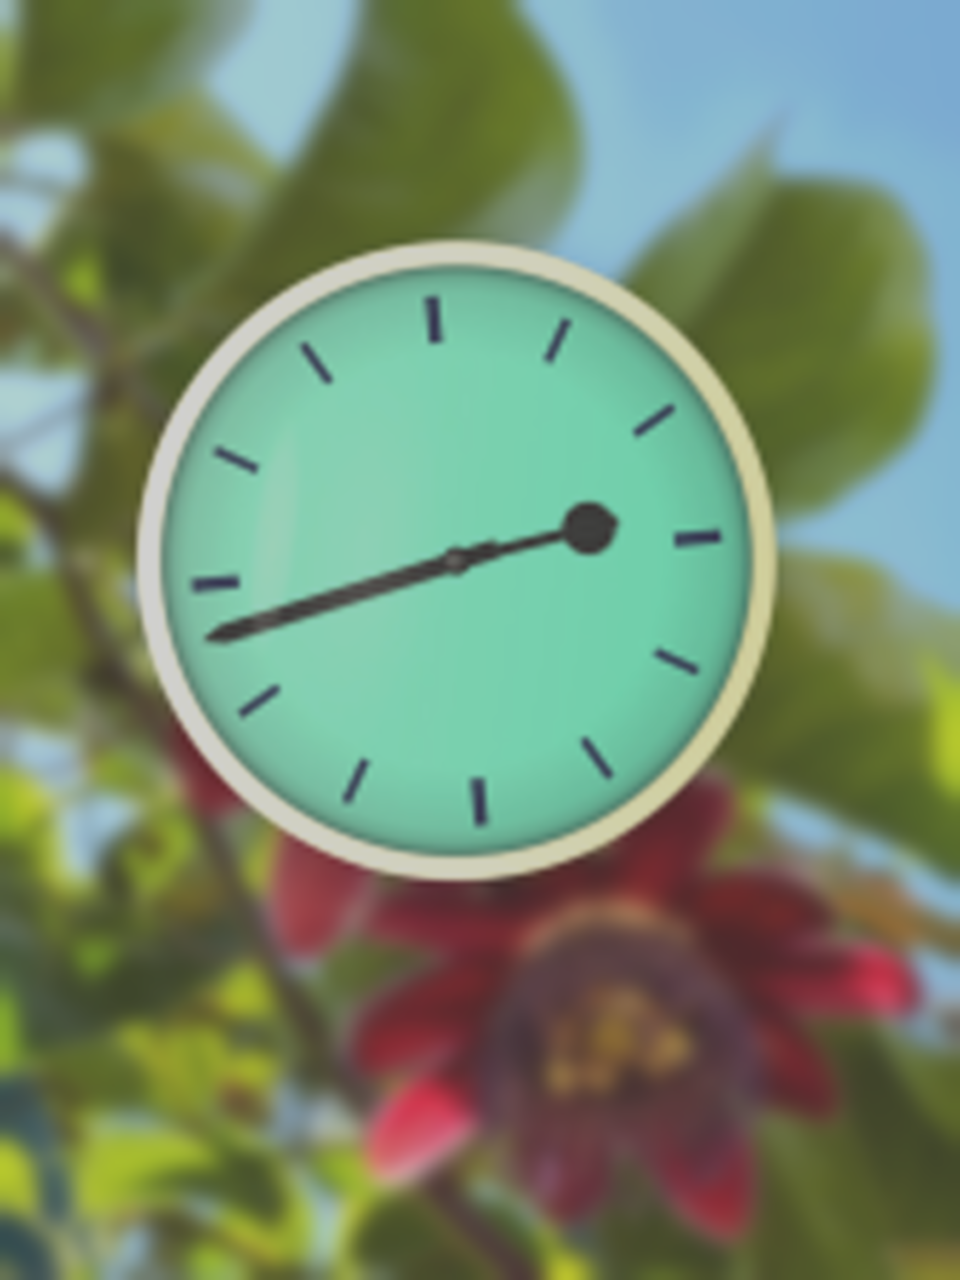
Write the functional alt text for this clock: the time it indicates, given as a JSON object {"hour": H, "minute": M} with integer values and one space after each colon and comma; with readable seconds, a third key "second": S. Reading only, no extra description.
{"hour": 2, "minute": 43}
